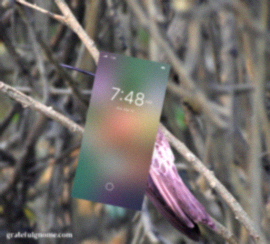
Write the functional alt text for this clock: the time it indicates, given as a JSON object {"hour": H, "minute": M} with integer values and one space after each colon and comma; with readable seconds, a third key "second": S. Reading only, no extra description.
{"hour": 7, "minute": 48}
